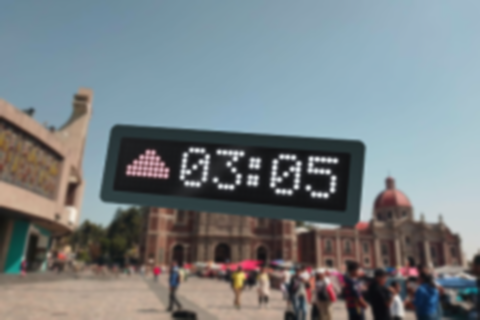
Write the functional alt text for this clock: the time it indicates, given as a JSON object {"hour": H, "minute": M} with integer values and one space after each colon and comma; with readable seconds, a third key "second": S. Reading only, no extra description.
{"hour": 3, "minute": 5}
